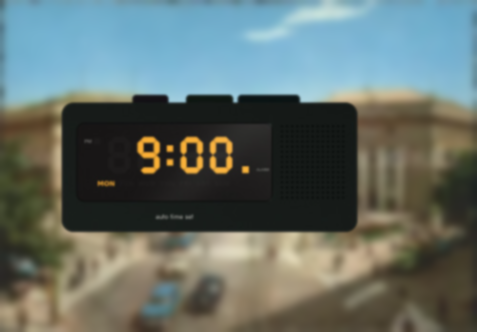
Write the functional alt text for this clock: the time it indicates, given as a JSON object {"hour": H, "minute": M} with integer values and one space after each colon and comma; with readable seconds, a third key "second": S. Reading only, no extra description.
{"hour": 9, "minute": 0}
